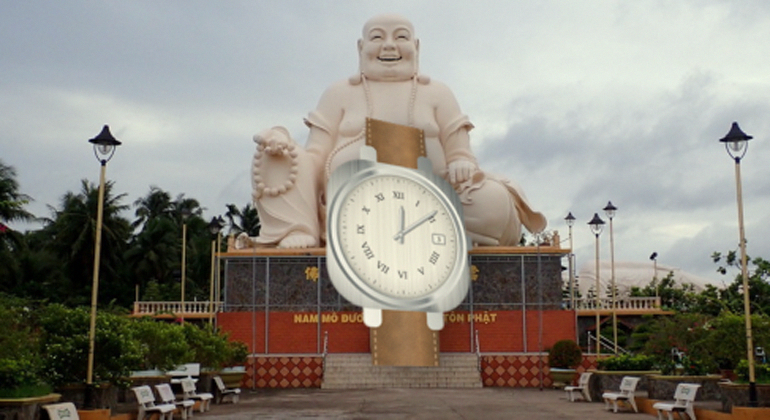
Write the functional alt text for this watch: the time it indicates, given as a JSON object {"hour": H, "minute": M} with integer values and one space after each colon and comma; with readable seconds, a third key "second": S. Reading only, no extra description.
{"hour": 12, "minute": 9}
